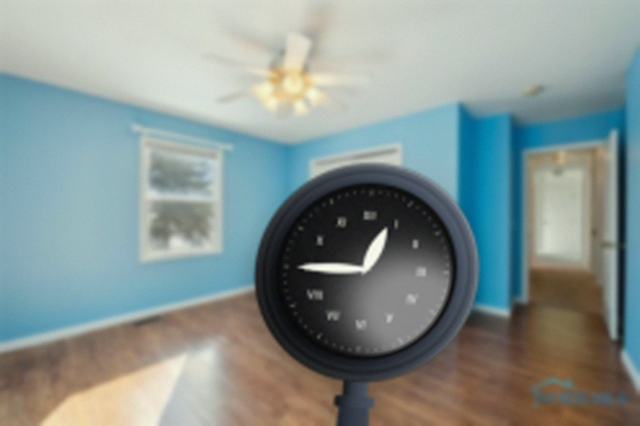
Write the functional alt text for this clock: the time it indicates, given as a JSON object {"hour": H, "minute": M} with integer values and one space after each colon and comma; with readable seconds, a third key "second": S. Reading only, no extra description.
{"hour": 12, "minute": 45}
